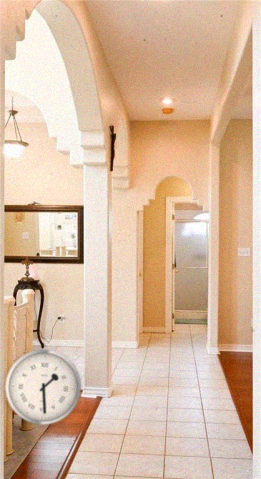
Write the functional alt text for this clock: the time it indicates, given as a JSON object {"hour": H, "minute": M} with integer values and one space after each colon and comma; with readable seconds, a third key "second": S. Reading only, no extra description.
{"hour": 1, "minute": 29}
